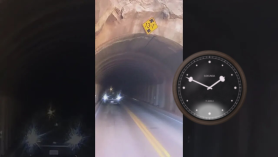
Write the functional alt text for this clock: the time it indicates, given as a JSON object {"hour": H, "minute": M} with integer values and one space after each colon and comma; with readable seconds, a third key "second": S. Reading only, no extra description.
{"hour": 1, "minute": 49}
